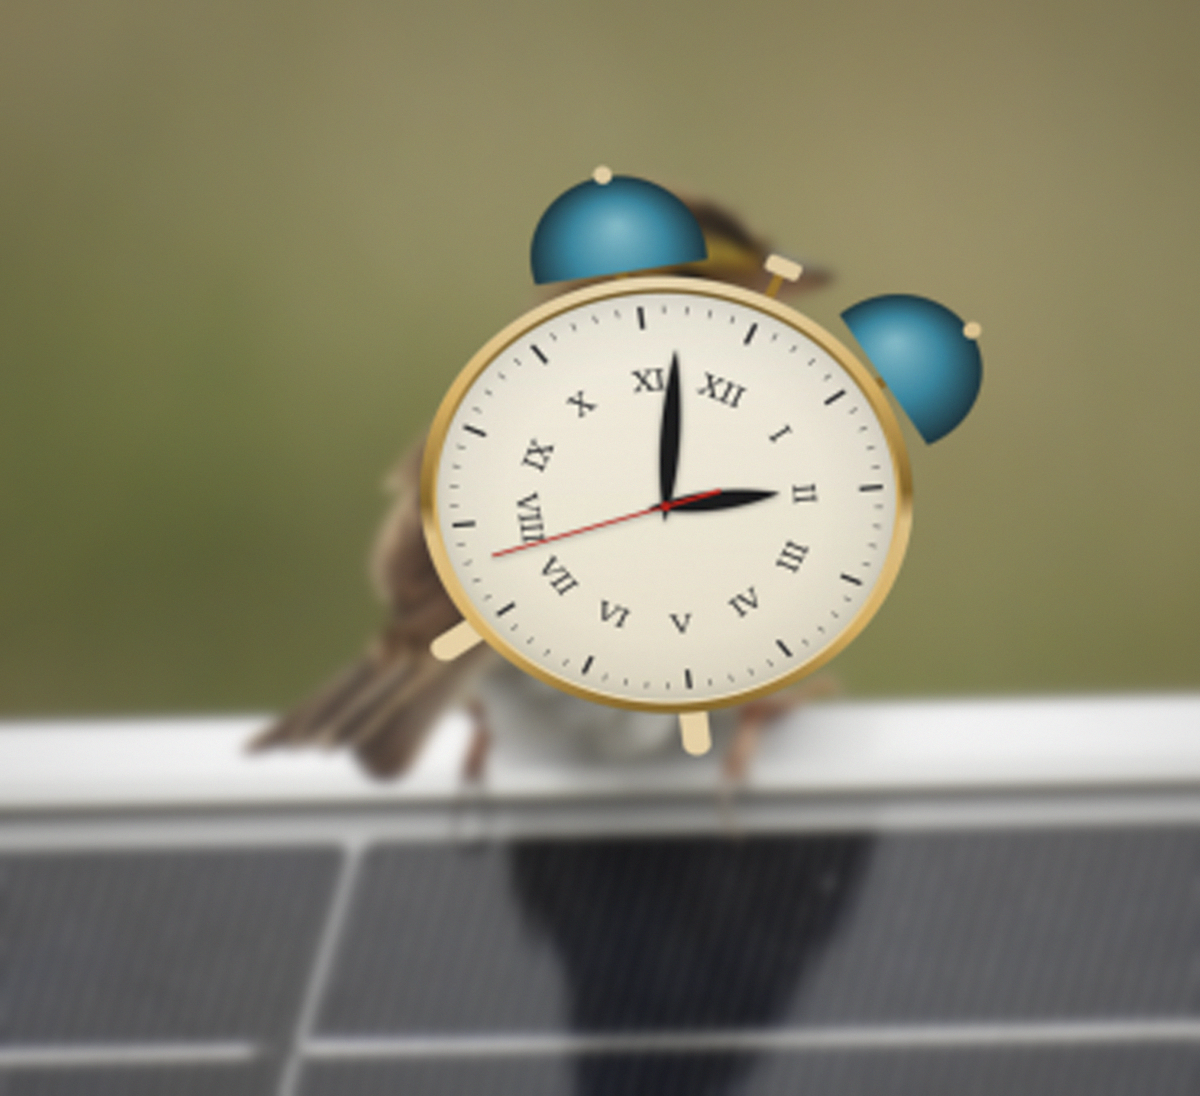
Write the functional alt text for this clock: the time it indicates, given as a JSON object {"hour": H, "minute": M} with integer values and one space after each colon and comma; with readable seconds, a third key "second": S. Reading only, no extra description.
{"hour": 1, "minute": 56, "second": 38}
